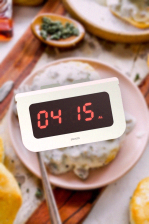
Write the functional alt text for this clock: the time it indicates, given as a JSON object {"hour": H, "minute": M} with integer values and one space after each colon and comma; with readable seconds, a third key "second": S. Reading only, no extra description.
{"hour": 4, "minute": 15}
